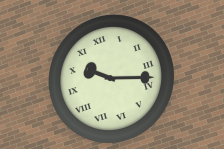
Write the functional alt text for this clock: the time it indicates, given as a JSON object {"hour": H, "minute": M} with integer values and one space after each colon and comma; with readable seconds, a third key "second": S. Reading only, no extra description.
{"hour": 10, "minute": 18}
